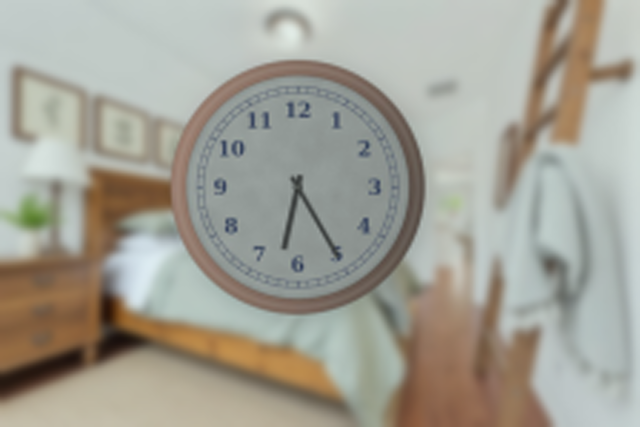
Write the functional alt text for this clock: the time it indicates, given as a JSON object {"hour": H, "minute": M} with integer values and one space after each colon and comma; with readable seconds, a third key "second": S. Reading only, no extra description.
{"hour": 6, "minute": 25}
